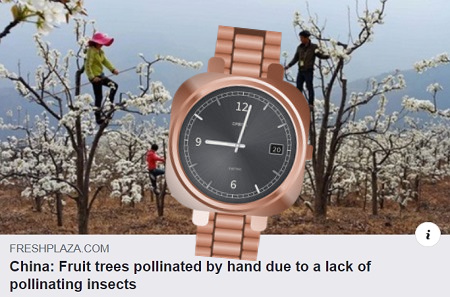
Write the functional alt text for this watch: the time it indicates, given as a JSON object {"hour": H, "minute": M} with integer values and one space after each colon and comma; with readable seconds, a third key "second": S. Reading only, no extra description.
{"hour": 9, "minute": 2}
